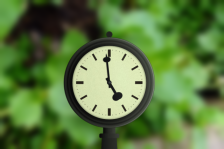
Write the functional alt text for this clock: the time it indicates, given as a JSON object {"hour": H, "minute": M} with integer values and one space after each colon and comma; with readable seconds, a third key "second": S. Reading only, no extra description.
{"hour": 4, "minute": 59}
